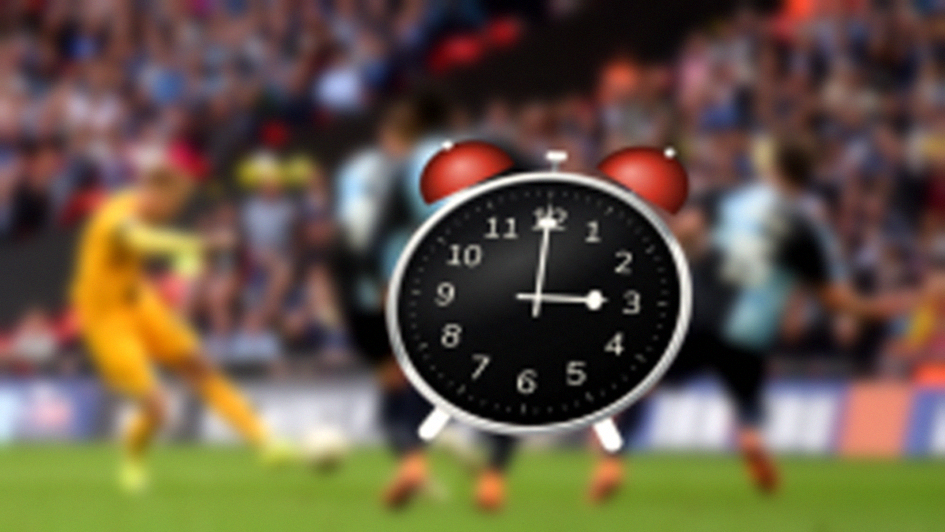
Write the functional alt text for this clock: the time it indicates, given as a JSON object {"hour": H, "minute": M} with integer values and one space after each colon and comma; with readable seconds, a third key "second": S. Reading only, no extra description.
{"hour": 3, "minute": 0}
